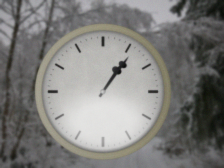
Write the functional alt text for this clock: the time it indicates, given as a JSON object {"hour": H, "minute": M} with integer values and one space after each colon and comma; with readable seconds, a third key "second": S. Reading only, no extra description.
{"hour": 1, "minute": 6}
